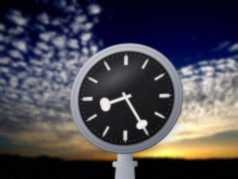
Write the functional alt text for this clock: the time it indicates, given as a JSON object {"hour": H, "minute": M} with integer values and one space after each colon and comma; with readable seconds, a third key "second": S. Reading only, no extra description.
{"hour": 8, "minute": 25}
